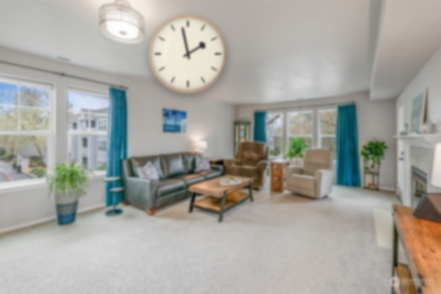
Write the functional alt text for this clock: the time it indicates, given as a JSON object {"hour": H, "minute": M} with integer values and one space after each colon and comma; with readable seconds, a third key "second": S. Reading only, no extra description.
{"hour": 1, "minute": 58}
